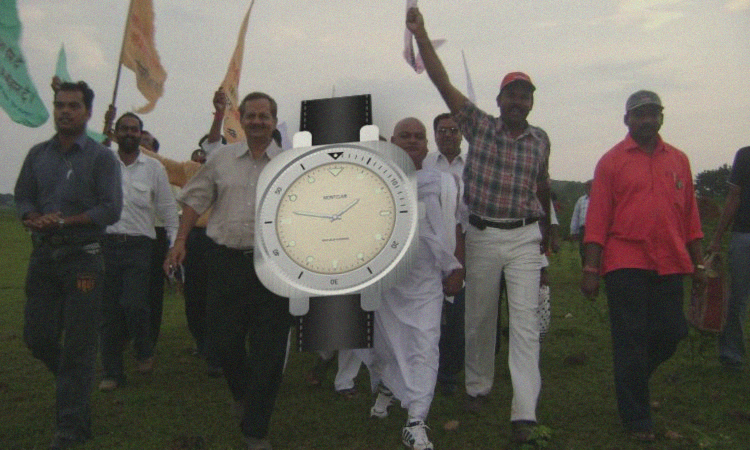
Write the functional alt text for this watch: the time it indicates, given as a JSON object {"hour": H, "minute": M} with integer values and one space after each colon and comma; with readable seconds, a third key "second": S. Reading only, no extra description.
{"hour": 1, "minute": 47}
